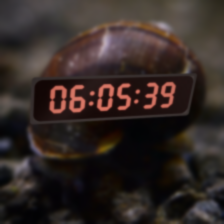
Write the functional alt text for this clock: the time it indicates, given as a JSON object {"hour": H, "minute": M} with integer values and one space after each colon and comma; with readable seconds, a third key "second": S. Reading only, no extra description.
{"hour": 6, "minute": 5, "second": 39}
